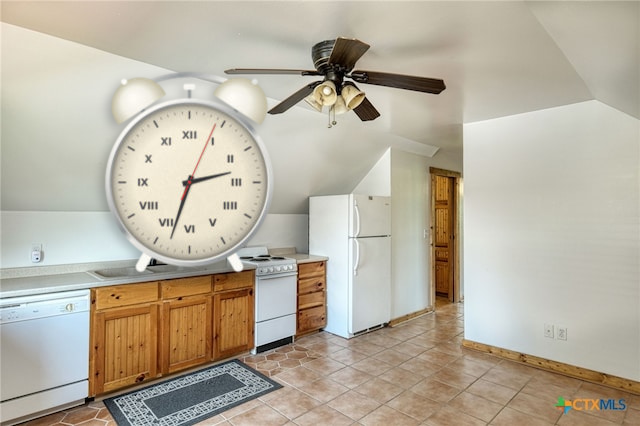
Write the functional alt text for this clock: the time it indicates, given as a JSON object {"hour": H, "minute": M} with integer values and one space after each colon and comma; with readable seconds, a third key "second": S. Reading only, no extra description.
{"hour": 2, "minute": 33, "second": 4}
